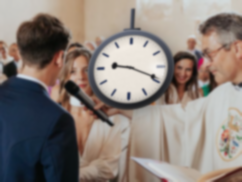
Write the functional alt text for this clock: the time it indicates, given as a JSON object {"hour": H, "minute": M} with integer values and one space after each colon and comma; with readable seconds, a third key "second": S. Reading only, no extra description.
{"hour": 9, "minute": 19}
